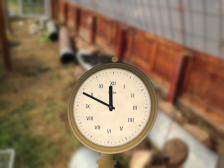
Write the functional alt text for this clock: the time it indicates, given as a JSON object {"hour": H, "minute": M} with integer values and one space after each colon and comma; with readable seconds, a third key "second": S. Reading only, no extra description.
{"hour": 11, "minute": 49}
